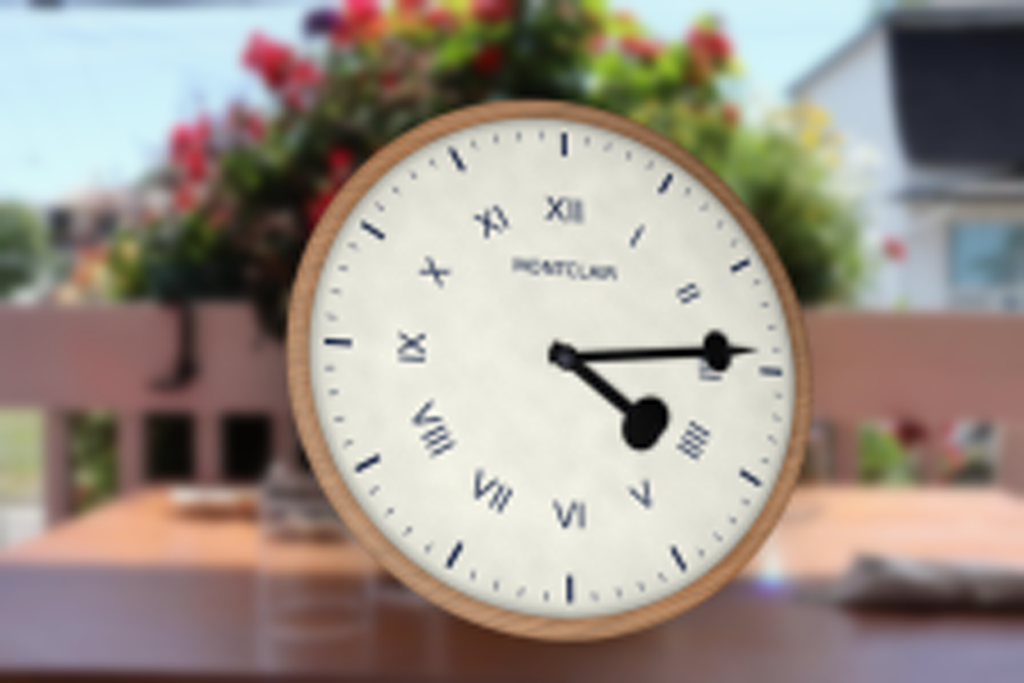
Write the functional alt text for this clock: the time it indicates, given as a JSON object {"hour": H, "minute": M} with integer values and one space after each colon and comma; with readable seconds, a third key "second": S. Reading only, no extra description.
{"hour": 4, "minute": 14}
